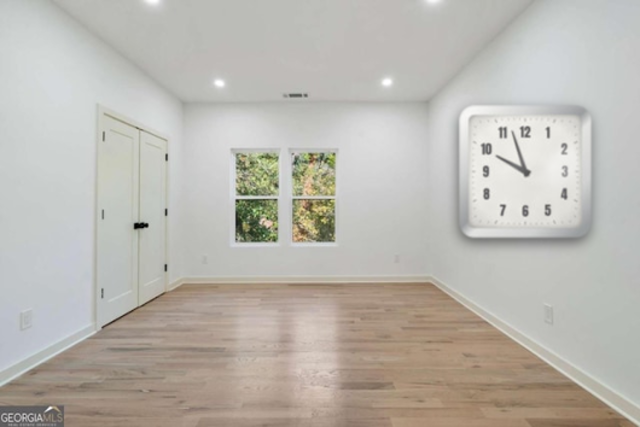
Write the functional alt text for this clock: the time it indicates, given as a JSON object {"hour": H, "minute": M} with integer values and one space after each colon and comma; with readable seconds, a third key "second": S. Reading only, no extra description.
{"hour": 9, "minute": 57}
